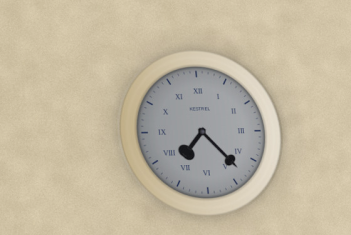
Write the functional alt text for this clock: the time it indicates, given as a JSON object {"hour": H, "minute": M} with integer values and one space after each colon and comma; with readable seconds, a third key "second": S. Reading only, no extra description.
{"hour": 7, "minute": 23}
